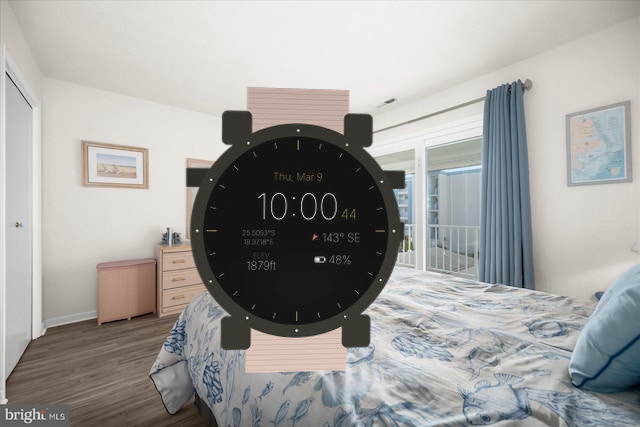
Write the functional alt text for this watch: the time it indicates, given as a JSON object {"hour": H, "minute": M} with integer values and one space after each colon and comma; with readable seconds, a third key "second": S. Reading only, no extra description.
{"hour": 10, "minute": 0, "second": 44}
